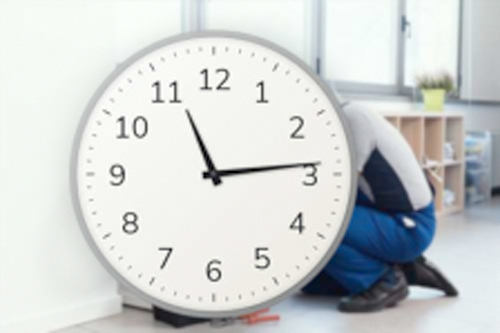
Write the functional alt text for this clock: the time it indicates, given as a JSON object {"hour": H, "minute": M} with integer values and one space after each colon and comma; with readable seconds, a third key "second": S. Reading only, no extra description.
{"hour": 11, "minute": 14}
